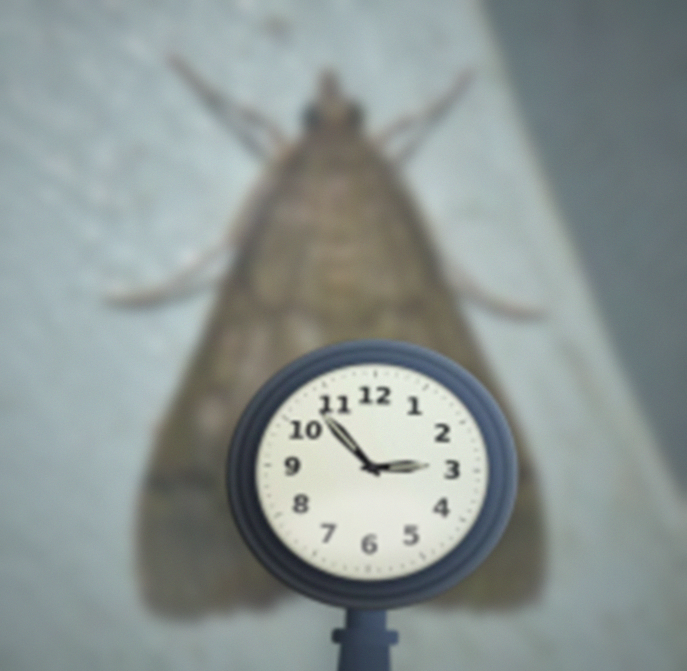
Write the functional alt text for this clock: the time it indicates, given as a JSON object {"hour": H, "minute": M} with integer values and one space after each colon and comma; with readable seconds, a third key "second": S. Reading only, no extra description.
{"hour": 2, "minute": 53}
